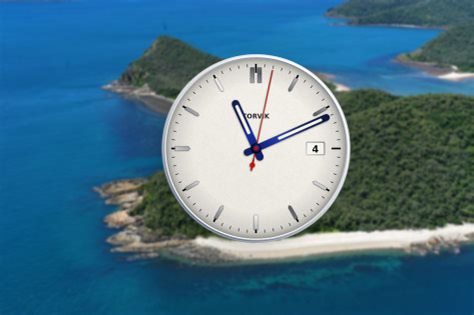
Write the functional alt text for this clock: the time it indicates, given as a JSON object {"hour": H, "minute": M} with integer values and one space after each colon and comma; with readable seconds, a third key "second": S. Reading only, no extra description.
{"hour": 11, "minute": 11, "second": 2}
